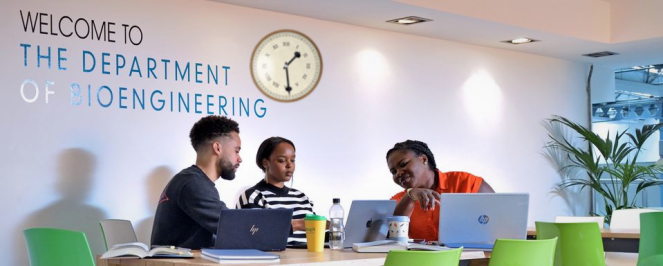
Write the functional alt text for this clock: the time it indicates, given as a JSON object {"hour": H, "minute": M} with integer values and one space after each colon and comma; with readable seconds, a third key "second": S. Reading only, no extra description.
{"hour": 1, "minute": 29}
